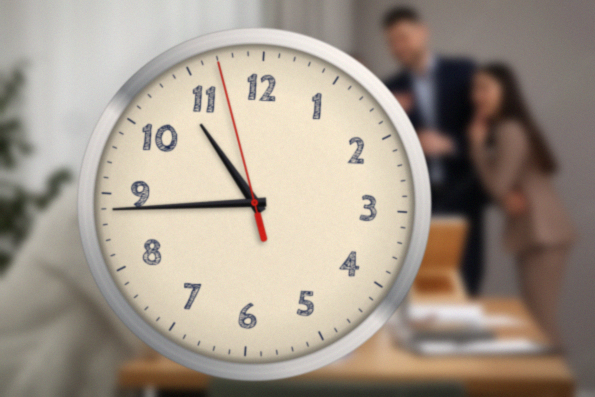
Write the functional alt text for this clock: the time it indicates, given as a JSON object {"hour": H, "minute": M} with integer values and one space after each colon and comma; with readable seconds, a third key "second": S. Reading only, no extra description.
{"hour": 10, "minute": 43, "second": 57}
